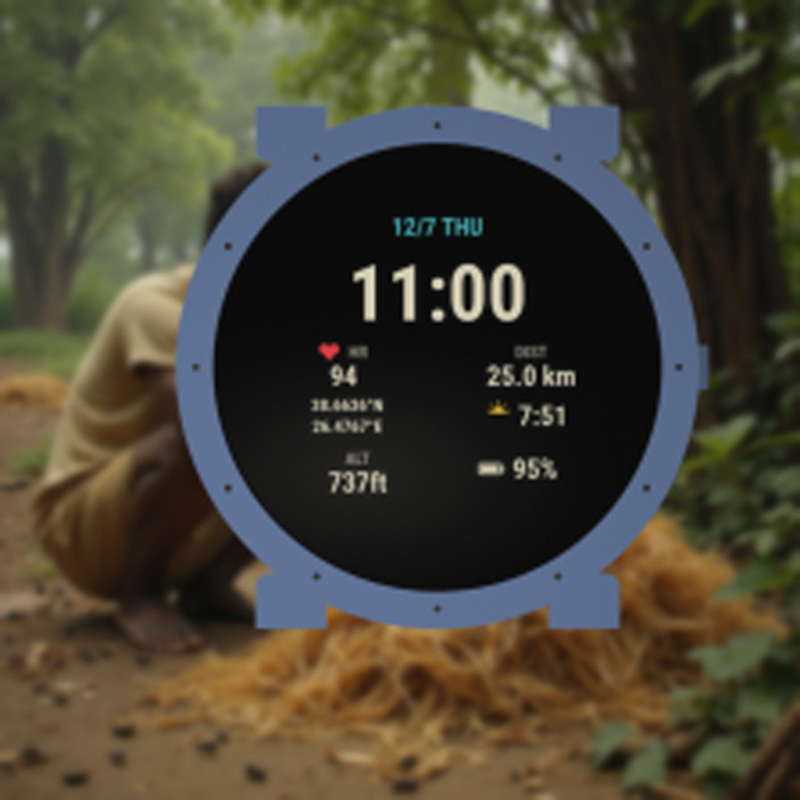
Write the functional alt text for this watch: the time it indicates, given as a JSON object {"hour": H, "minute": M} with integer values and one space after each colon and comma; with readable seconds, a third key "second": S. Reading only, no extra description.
{"hour": 11, "minute": 0}
